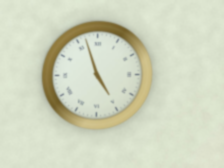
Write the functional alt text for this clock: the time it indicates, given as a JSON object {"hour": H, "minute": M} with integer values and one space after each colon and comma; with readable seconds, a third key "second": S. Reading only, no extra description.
{"hour": 4, "minute": 57}
